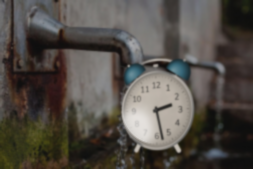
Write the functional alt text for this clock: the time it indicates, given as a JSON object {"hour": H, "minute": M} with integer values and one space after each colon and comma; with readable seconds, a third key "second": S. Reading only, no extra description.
{"hour": 2, "minute": 28}
